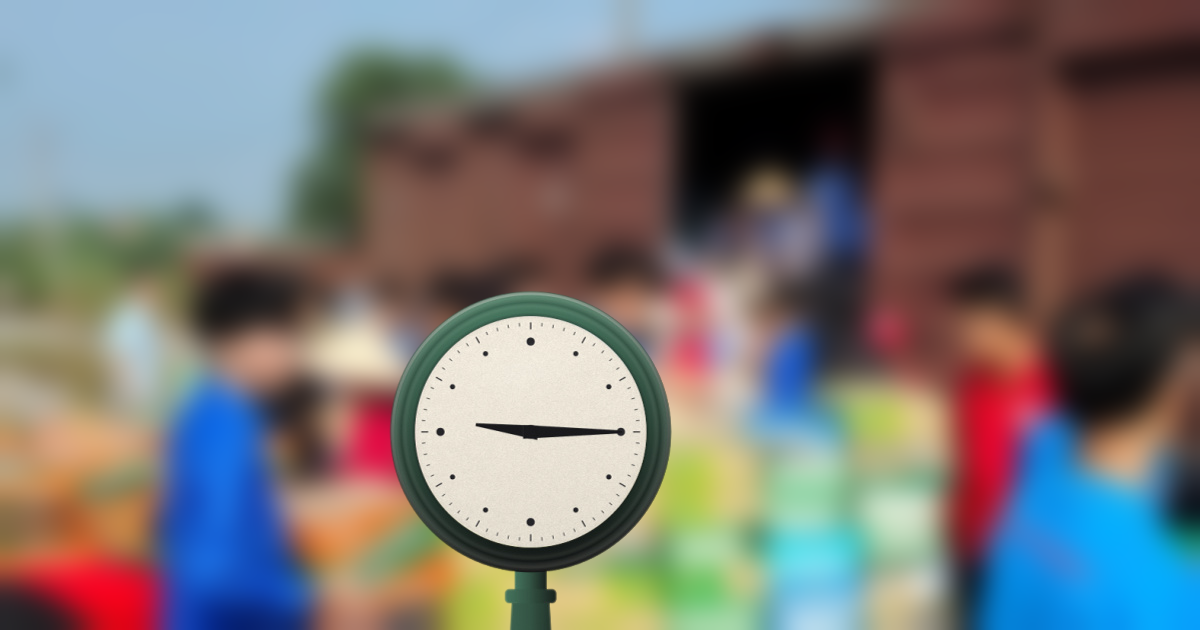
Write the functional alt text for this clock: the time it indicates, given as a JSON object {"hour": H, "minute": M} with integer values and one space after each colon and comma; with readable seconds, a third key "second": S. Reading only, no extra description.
{"hour": 9, "minute": 15}
